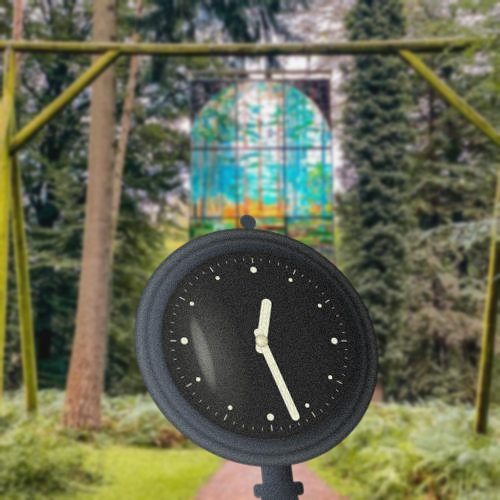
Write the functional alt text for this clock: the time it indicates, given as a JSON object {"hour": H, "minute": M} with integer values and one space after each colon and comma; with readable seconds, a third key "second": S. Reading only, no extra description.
{"hour": 12, "minute": 27}
